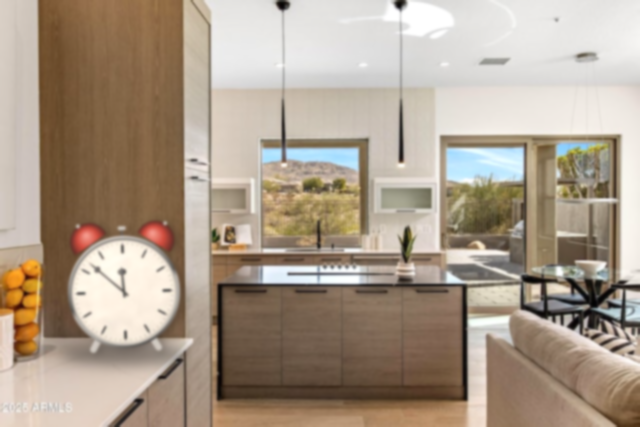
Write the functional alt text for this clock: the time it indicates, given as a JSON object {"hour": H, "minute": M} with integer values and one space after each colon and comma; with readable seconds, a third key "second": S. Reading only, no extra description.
{"hour": 11, "minute": 52}
